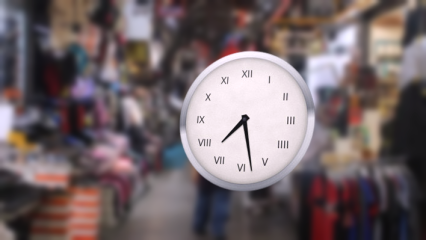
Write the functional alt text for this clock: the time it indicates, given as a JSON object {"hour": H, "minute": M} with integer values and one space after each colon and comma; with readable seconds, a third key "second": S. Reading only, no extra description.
{"hour": 7, "minute": 28}
